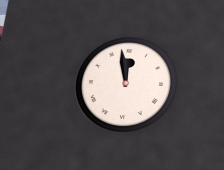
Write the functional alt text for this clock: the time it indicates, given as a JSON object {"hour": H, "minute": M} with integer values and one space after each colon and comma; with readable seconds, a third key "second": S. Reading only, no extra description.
{"hour": 11, "minute": 58}
